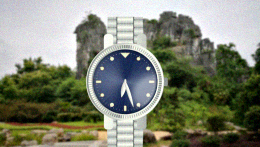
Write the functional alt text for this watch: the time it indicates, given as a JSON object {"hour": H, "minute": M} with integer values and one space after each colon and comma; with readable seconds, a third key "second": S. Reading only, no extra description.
{"hour": 6, "minute": 27}
